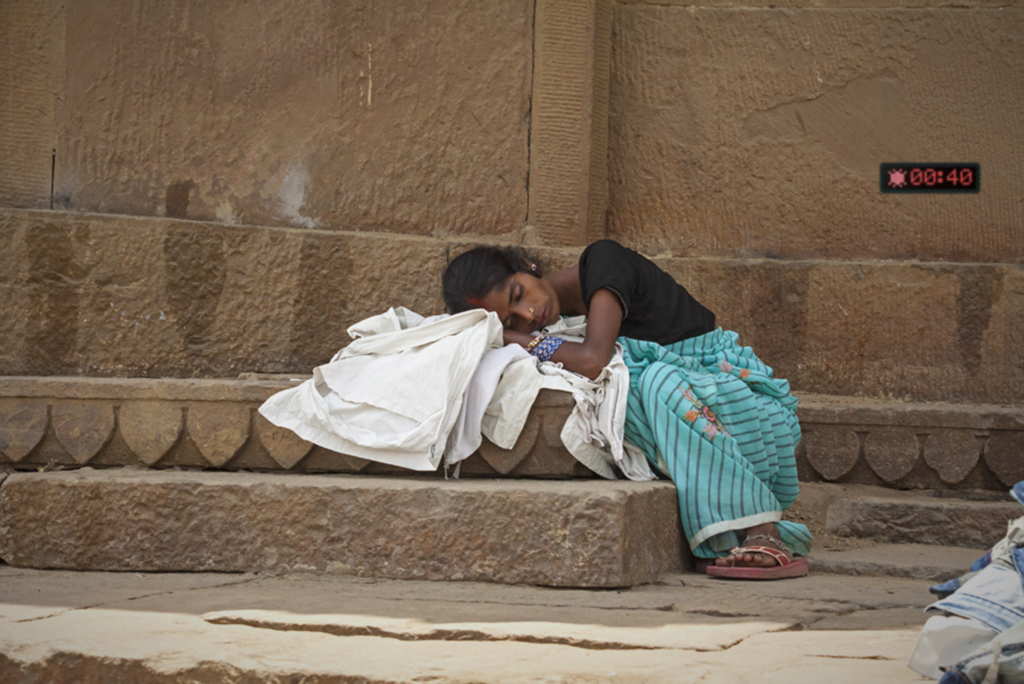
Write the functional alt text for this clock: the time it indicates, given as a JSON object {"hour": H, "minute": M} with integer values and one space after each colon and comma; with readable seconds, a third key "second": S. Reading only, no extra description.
{"hour": 0, "minute": 40}
